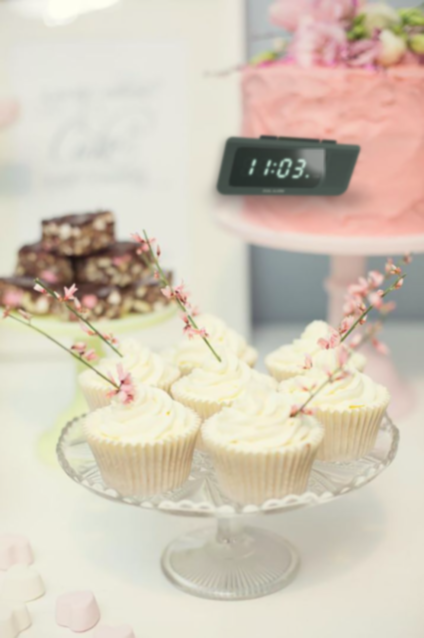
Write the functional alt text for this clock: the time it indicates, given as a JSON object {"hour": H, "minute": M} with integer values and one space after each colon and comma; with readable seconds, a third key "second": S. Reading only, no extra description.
{"hour": 11, "minute": 3}
